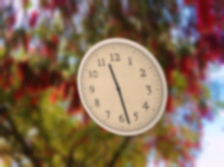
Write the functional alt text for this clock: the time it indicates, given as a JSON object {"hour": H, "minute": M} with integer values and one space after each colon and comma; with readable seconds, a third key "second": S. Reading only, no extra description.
{"hour": 11, "minute": 28}
